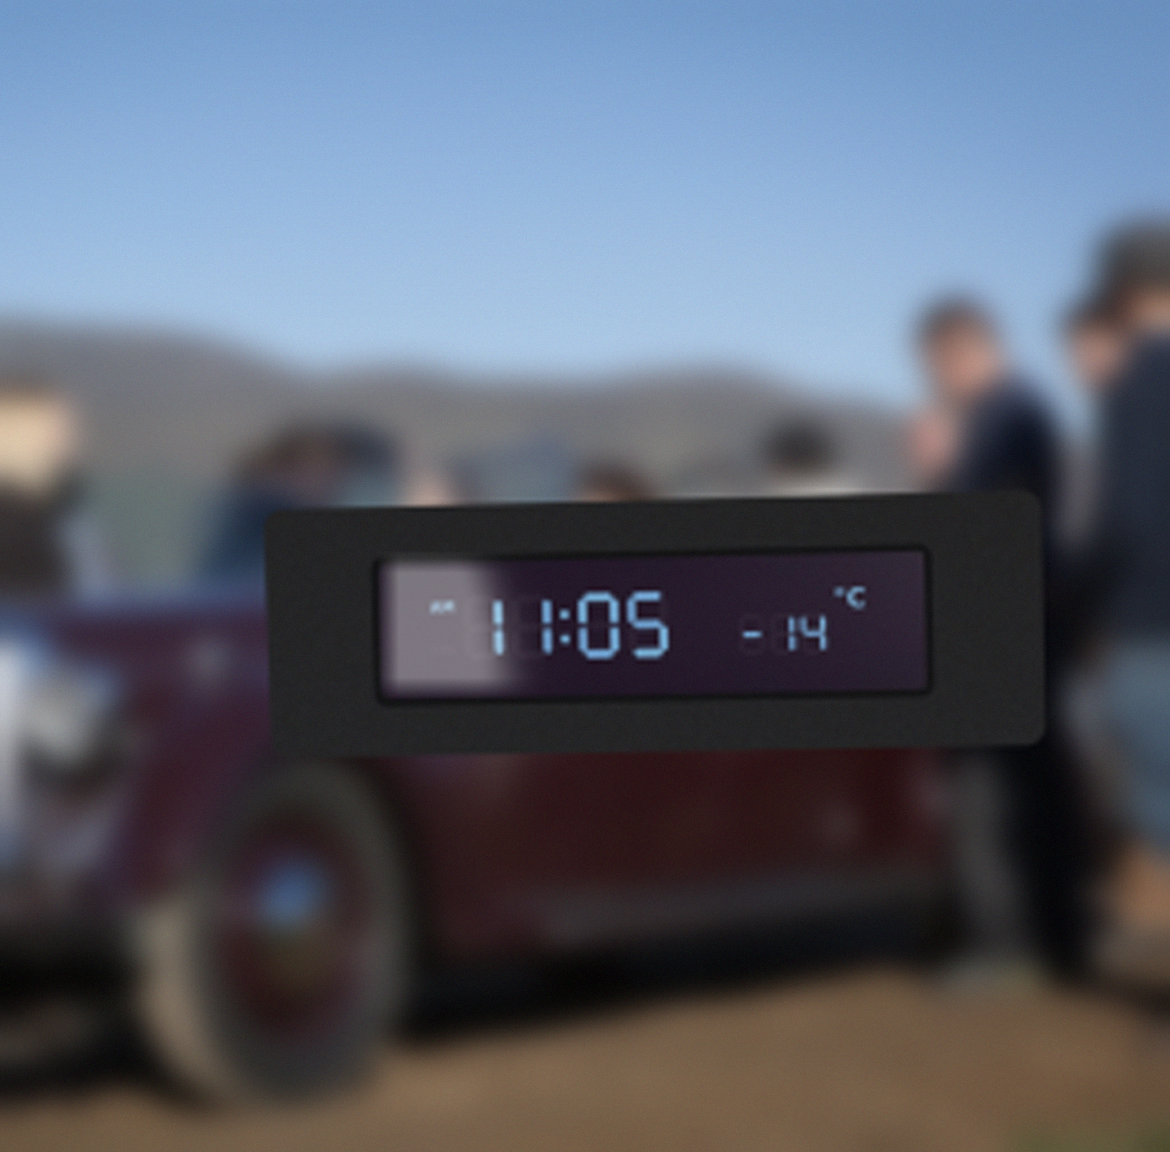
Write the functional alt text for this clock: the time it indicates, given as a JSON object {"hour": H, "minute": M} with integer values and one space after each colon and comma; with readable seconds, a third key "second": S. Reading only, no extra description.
{"hour": 11, "minute": 5}
